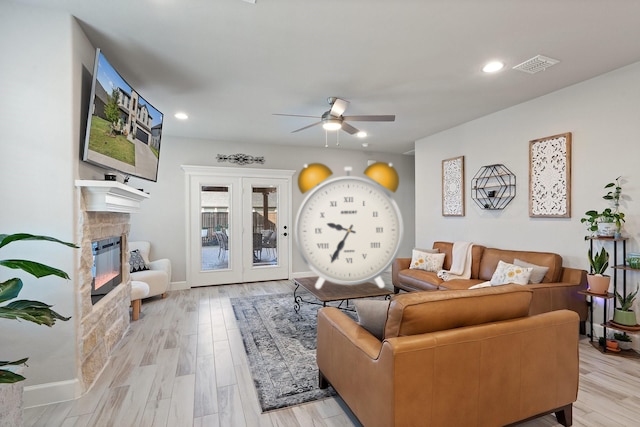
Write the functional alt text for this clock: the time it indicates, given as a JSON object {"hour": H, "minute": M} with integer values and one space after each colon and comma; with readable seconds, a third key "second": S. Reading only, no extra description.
{"hour": 9, "minute": 35}
